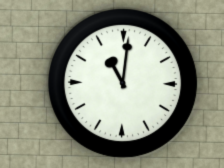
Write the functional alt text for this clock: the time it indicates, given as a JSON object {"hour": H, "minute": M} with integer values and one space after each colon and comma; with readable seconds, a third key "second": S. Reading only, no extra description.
{"hour": 11, "minute": 1}
